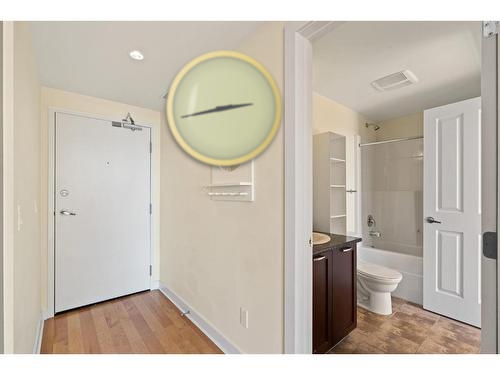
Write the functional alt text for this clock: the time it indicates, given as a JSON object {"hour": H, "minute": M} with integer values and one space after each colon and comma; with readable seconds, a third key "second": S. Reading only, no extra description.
{"hour": 2, "minute": 43}
